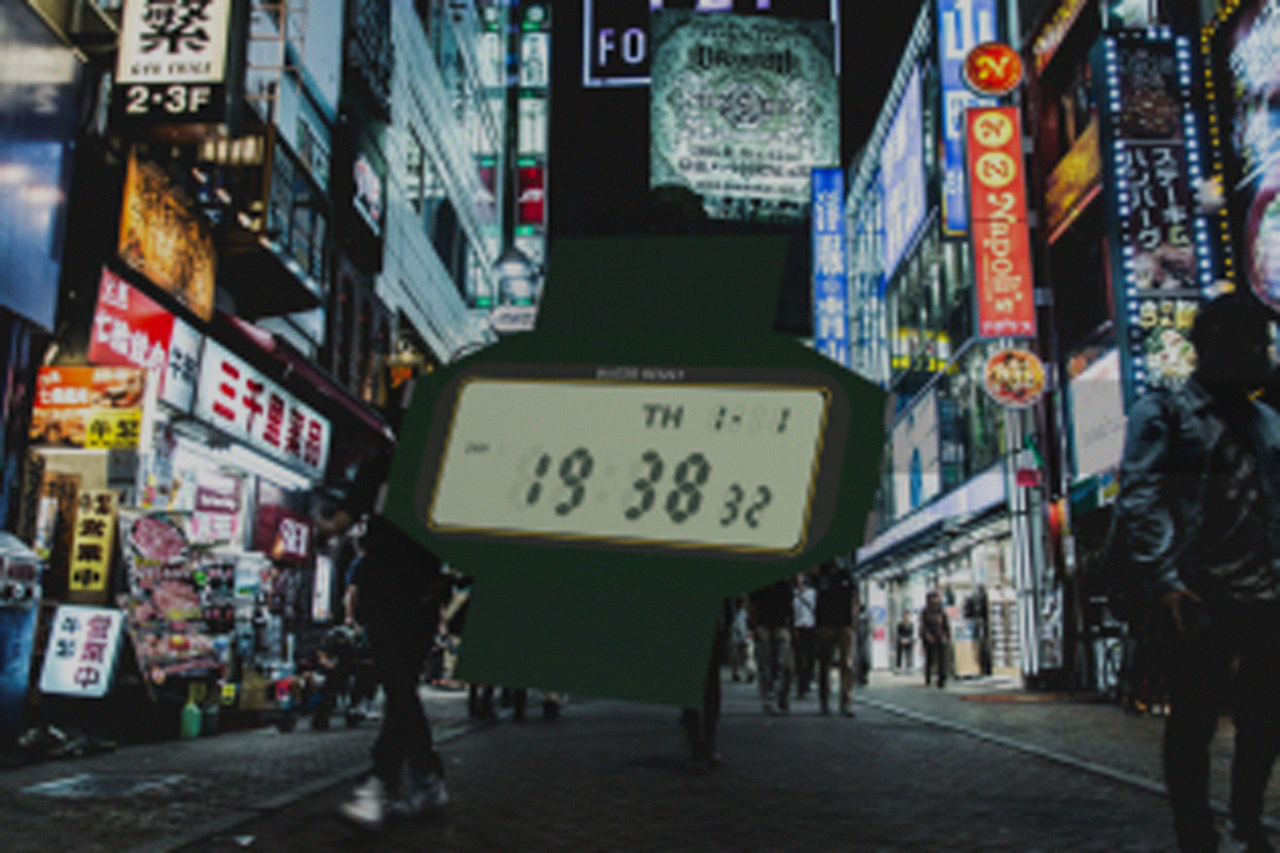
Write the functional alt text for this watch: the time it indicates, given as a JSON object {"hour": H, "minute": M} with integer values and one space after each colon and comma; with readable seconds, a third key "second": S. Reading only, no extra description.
{"hour": 19, "minute": 38, "second": 32}
